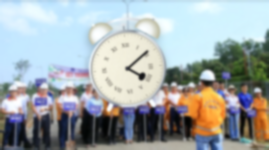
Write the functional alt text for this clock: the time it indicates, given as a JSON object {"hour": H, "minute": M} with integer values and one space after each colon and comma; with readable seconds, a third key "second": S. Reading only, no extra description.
{"hour": 4, "minute": 9}
